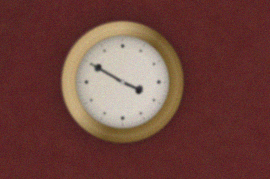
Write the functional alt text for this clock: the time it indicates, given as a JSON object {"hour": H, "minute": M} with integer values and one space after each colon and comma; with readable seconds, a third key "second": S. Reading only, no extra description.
{"hour": 3, "minute": 50}
